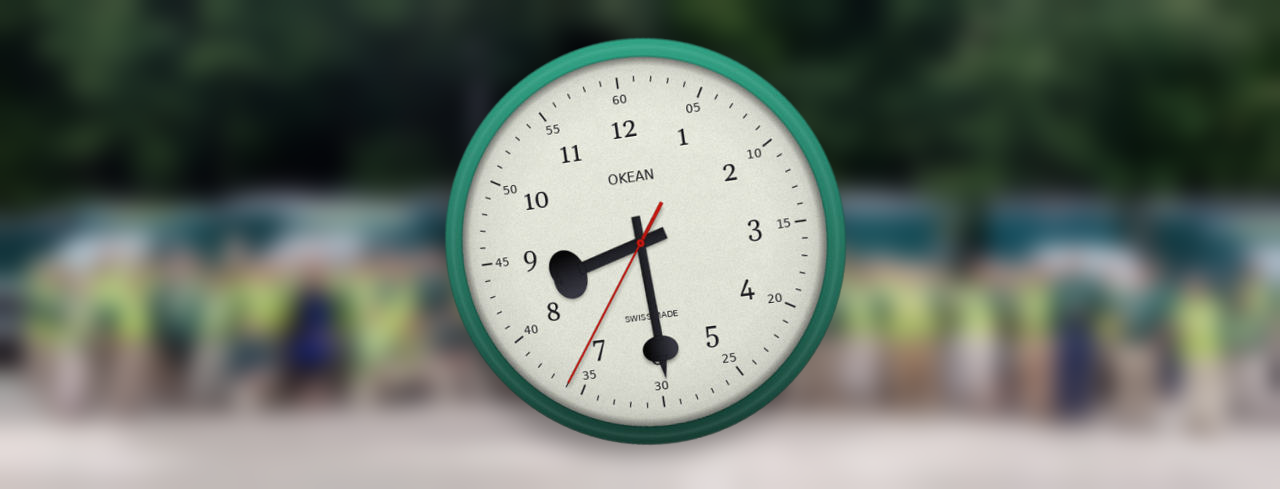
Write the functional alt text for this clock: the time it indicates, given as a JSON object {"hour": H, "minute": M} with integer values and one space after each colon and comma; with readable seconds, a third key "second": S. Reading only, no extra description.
{"hour": 8, "minute": 29, "second": 36}
